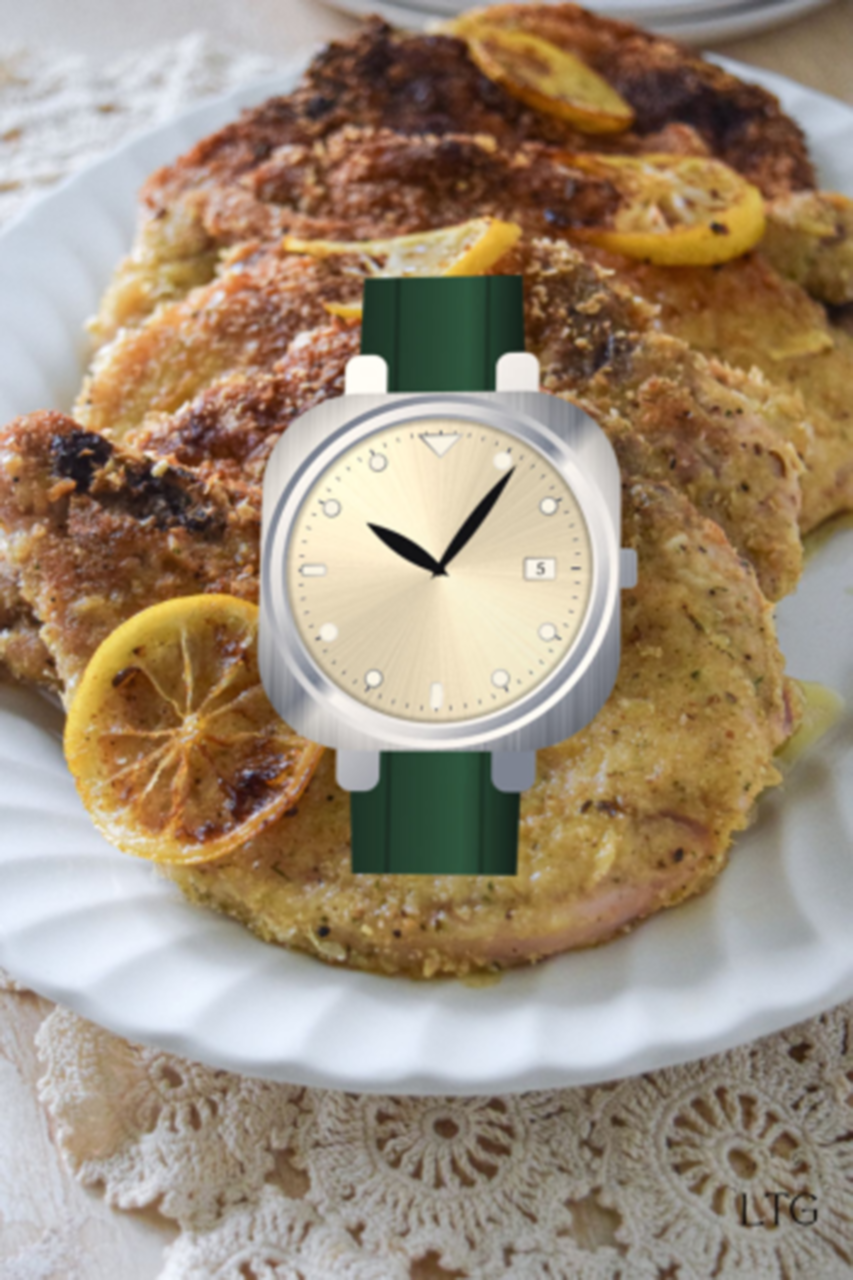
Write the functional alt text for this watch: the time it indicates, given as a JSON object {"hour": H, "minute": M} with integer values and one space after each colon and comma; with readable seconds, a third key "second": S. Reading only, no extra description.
{"hour": 10, "minute": 6}
